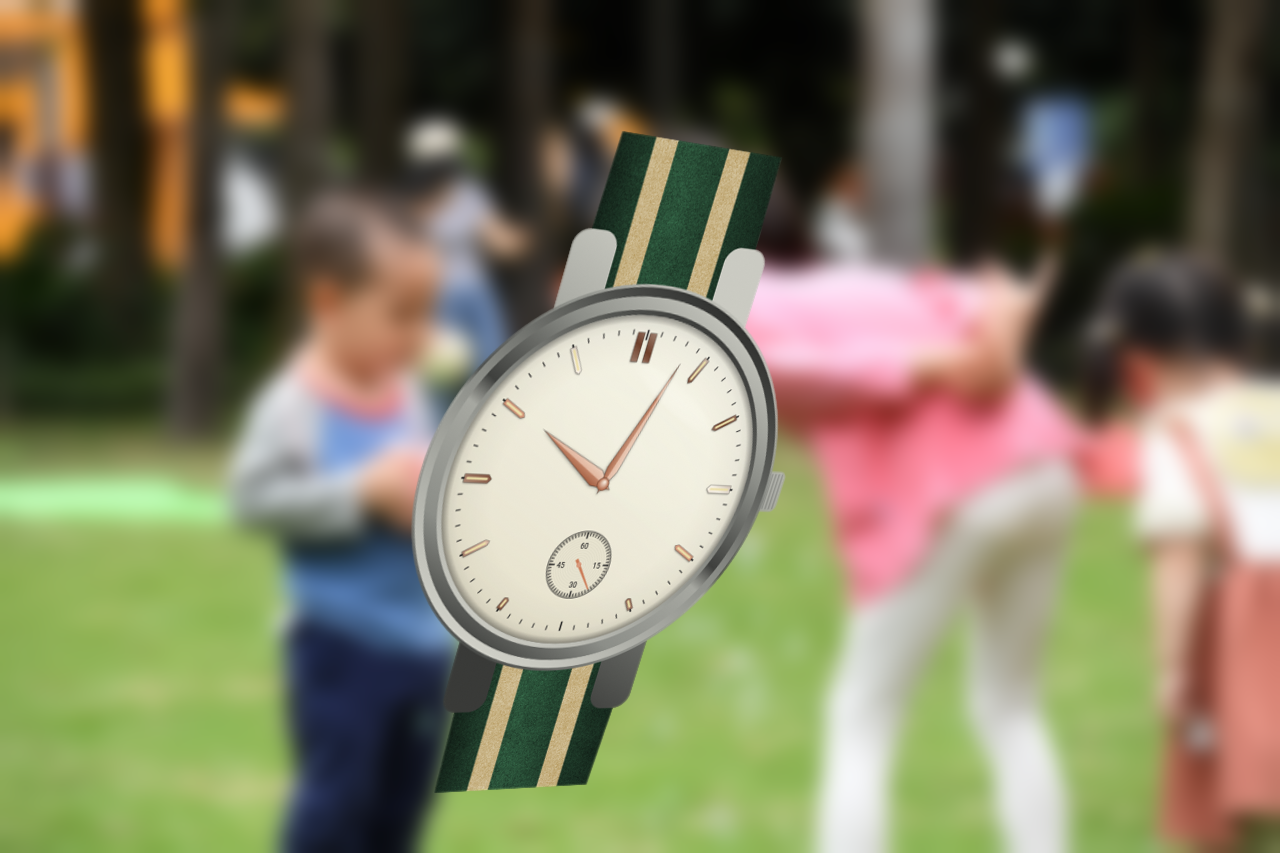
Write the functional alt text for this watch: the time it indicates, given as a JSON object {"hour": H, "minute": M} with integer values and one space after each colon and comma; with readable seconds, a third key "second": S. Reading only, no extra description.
{"hour": 10, "minute": 3, "second": 24}
